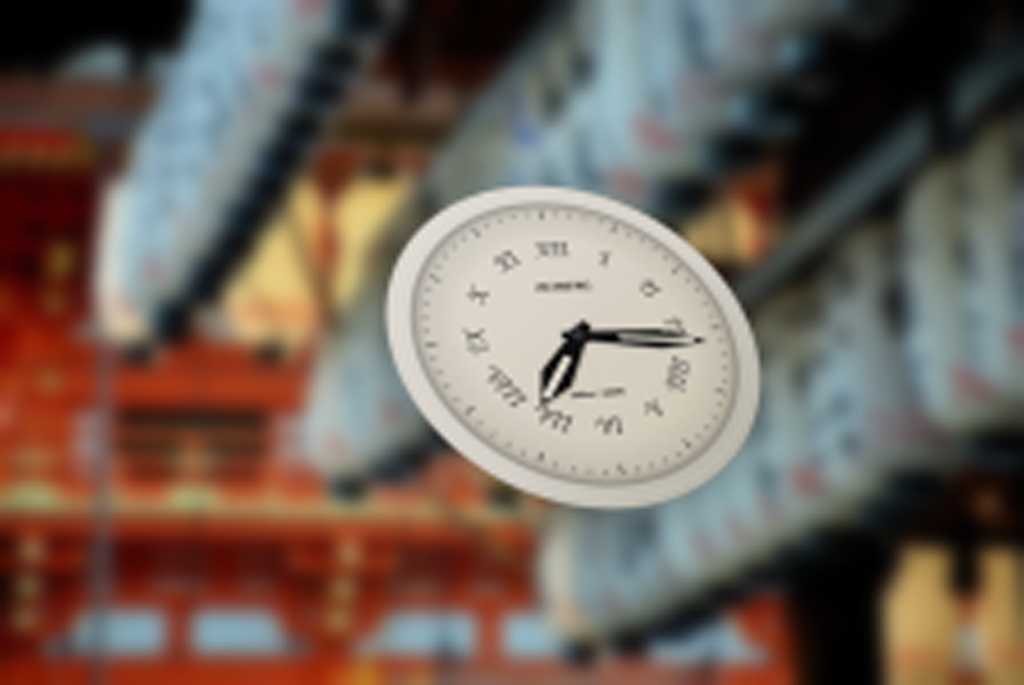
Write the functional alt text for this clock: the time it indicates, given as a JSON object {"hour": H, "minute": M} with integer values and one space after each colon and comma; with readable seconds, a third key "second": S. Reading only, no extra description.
{"hour": 7, "minute": 16}
